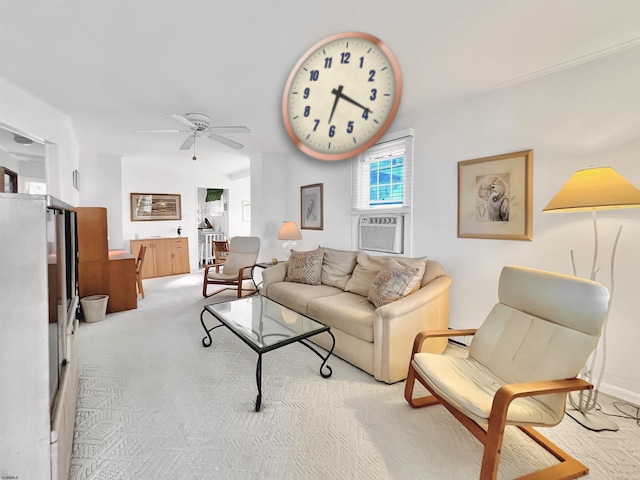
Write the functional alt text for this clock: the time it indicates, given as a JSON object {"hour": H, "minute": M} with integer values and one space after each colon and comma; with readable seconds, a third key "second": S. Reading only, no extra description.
{"hour": 6, "minute": 19}
